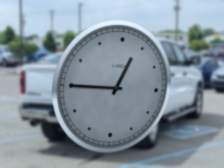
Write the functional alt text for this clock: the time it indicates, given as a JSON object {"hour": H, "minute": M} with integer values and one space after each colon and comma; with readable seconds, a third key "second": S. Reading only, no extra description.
{"hour": 12, "minute": 45}
